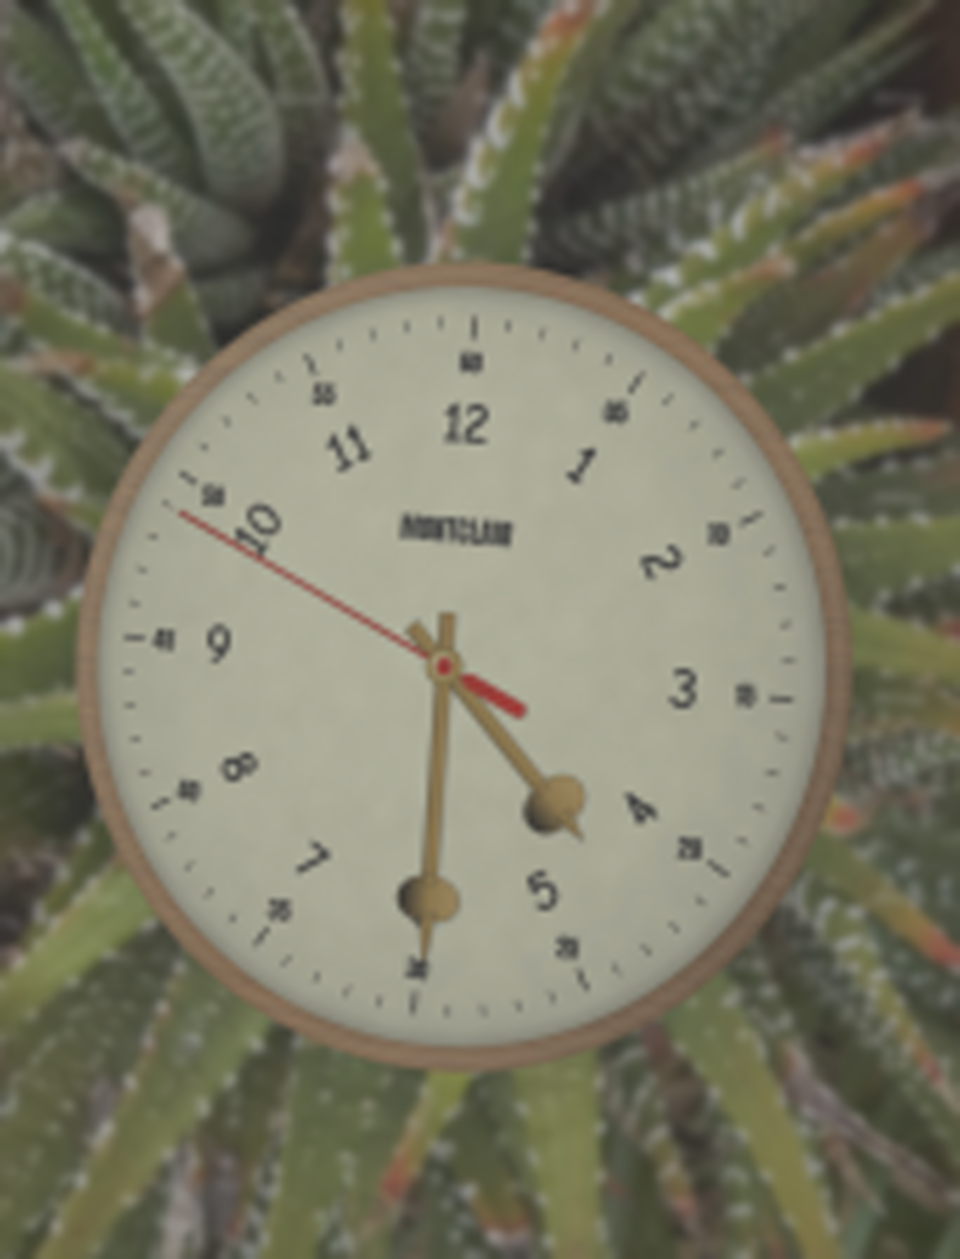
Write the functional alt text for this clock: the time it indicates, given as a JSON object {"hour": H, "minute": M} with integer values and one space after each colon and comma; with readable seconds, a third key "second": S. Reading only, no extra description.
{"hour": 4, "minute": 29, "second": 49}
